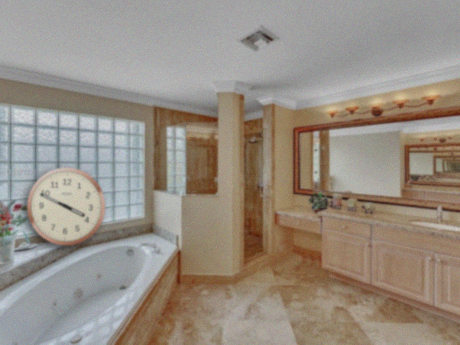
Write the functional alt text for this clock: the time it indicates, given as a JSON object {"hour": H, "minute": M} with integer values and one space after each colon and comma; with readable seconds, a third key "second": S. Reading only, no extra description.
{"hour": 3, "minute": 49}
